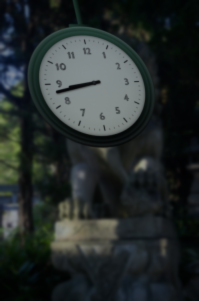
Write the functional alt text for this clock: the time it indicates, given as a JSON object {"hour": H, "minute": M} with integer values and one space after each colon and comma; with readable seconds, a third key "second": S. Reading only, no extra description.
{"hour": 8, "minute": 43}
